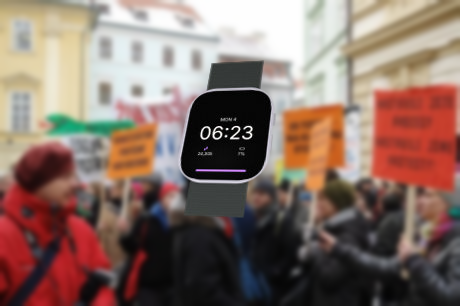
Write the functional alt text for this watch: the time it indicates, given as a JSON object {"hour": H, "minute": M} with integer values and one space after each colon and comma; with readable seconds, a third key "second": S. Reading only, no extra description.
{"hour": 6, "minute": 23}
